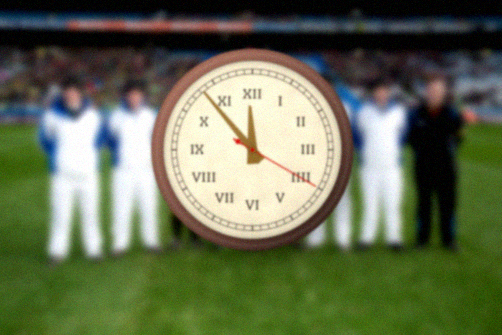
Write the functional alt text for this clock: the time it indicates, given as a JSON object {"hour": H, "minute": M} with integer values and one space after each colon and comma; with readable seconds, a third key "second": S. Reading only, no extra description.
{"hour": 11, "minute": 53, "second": 20}
